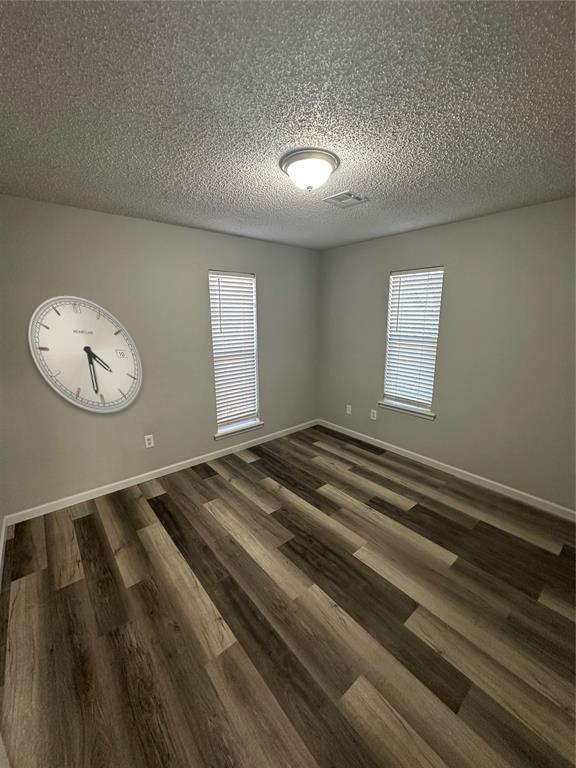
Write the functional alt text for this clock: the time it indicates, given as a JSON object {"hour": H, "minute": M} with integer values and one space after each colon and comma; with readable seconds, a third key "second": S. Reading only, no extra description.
{"hour": 4, "minute": 31}
